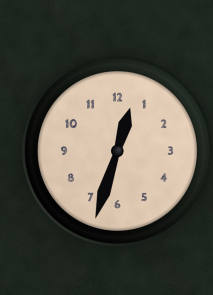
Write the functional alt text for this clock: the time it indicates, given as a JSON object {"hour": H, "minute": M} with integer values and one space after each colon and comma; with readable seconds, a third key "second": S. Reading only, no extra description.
{"hour": 12, "minute": 33}
